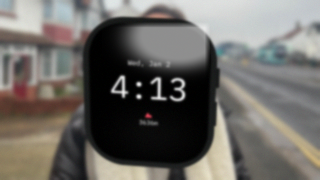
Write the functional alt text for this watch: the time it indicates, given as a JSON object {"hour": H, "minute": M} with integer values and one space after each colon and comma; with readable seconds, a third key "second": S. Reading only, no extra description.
{"hour": 4, "minute": 13}
